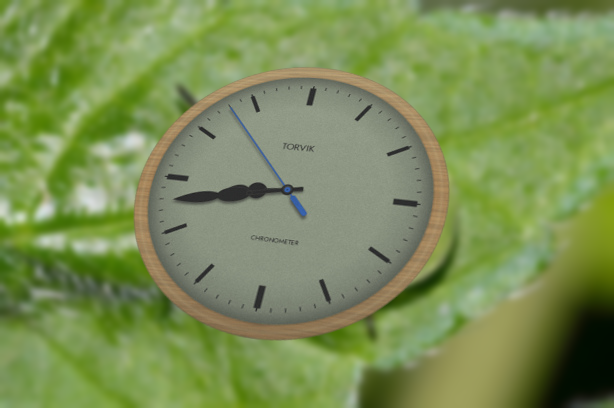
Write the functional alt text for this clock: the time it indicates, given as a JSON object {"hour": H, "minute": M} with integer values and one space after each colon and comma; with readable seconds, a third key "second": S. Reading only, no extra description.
{"hour": 8, "minute": 42, "second": 53}
